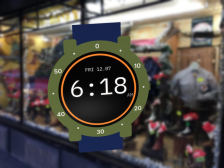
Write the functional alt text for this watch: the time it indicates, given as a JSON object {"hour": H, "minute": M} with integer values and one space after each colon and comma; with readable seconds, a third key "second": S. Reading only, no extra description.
{"hour": 6, "minute": 18}
